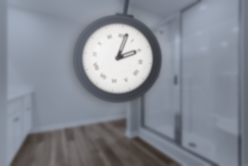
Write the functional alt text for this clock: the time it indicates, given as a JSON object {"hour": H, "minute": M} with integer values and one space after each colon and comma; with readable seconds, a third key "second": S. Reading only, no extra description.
{"hour": 2, "minute": 2}
